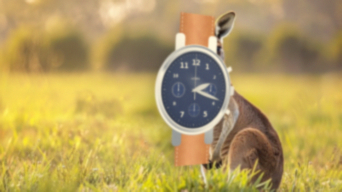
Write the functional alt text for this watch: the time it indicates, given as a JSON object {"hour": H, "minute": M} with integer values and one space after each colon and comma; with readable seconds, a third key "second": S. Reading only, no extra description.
{"hour": 2, "minute": 18}
